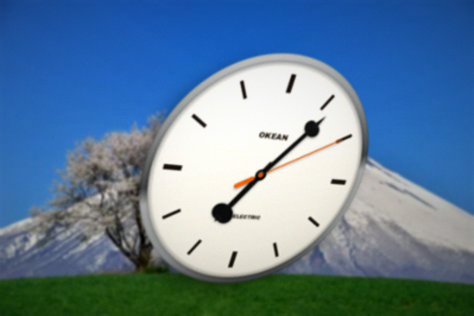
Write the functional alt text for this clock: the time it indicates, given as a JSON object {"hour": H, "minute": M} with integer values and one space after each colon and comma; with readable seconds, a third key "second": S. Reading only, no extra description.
{"hour": 7, "minute": 6, "second": 10}
